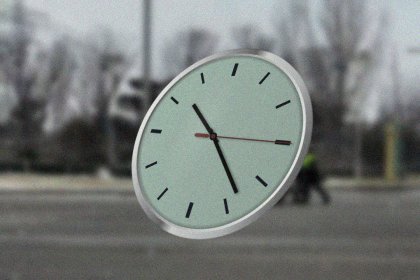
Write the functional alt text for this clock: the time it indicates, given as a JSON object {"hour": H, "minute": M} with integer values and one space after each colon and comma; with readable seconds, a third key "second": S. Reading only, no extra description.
{"hour": 10, "minute": 23, "second": 15}
